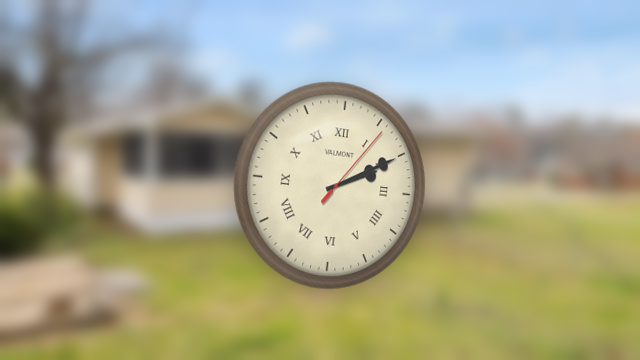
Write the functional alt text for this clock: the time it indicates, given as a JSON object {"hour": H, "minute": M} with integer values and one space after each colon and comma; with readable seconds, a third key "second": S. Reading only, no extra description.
{"hour": 2, "minute": 10, "second": 6}
